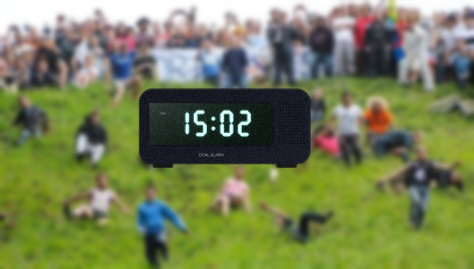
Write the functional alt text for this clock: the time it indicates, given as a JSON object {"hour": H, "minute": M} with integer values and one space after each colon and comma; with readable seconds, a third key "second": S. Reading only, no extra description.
{"hour": 15, "minute": 2}
